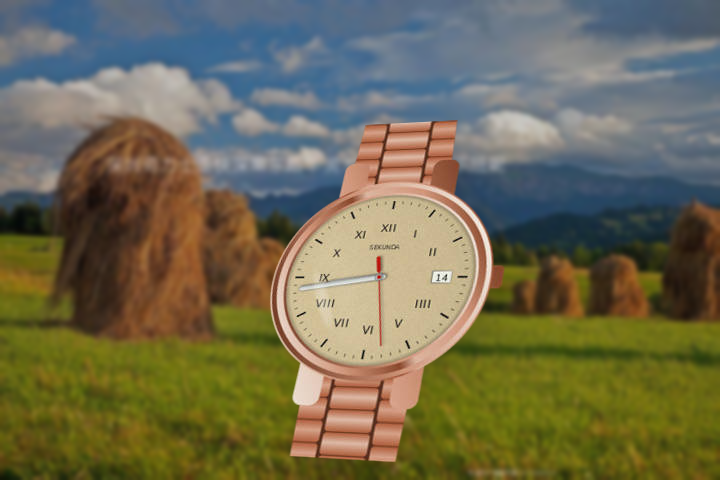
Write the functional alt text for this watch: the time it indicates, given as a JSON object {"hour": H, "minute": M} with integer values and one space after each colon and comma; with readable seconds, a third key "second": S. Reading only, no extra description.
{"hour": 8, "minute": 43, "second": 28}
